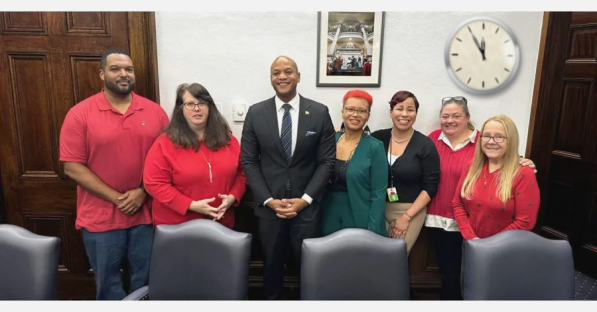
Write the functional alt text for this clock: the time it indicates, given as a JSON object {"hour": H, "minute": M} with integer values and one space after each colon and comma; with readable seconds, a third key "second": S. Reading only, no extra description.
{"hour": 11, "minute": 55}
